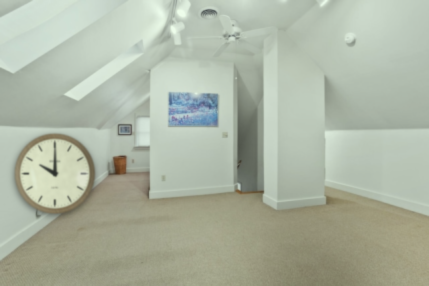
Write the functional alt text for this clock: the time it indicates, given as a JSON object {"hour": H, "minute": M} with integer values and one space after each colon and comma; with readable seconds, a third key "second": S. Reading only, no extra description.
{"hour": 10, "minute": 0}
